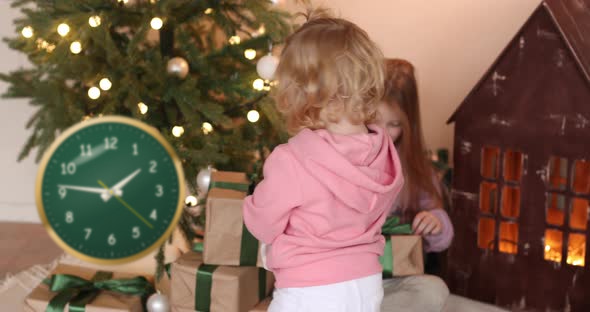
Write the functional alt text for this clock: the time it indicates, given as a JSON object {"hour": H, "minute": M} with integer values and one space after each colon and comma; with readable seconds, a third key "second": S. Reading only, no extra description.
{"hour": 1, "minute": 46, "second": 22}
